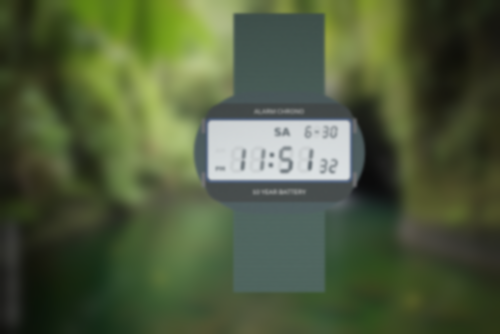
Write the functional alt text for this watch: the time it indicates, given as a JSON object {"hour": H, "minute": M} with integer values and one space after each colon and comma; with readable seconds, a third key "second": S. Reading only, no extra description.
{"hour": 11, "minute": 51, "second": 32}
